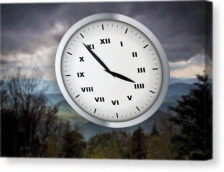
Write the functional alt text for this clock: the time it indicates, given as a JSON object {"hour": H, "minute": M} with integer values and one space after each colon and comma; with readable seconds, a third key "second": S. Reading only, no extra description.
{"hour": 3, "minute": 54}
